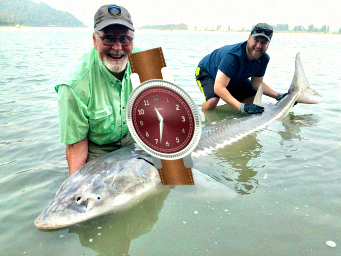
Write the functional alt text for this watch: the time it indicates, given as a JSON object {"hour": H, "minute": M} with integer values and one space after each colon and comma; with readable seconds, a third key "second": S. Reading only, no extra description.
{"hour": 11, "minute": 33}
